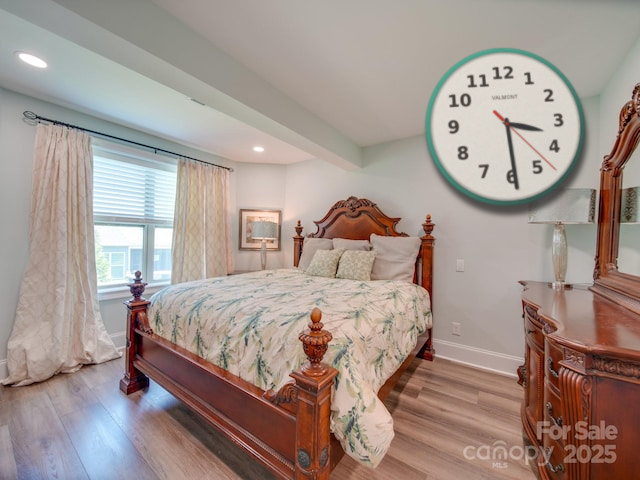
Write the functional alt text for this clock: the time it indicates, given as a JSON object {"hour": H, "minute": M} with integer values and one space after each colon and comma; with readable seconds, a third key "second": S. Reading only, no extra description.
{"hour": 3, "minute": 29, "second": 23}
